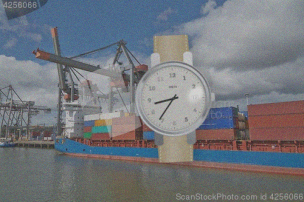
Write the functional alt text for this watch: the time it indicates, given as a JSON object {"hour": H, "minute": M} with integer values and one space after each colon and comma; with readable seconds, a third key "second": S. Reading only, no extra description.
{"hour": 8, "minute": 36}
